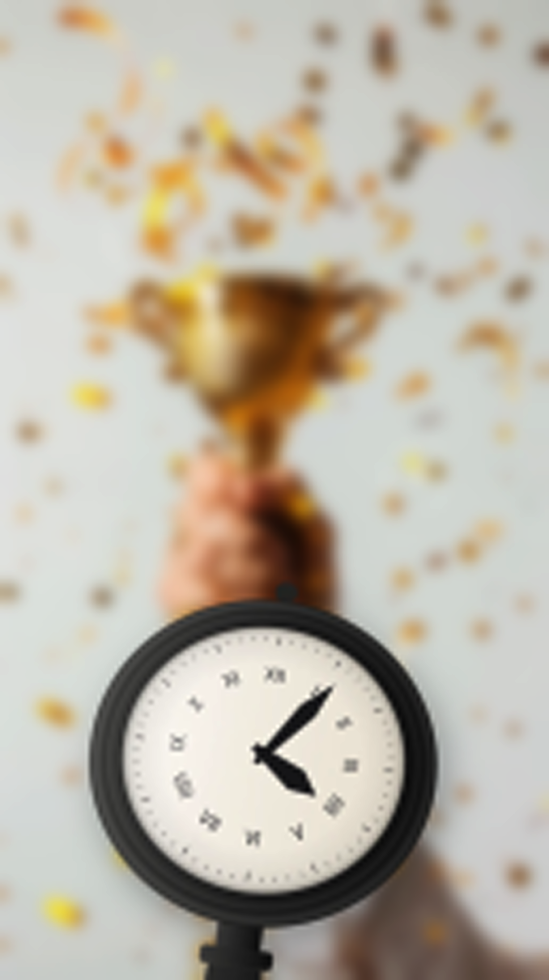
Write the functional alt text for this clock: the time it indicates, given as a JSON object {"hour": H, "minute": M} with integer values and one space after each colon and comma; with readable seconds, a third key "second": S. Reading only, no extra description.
{"hour": 4, "minute": 6}
